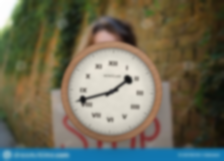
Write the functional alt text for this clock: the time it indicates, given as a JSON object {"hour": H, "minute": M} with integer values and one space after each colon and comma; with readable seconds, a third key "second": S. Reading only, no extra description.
{"hour": 1, "minute": 42}
